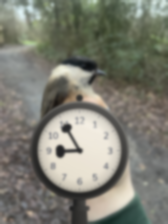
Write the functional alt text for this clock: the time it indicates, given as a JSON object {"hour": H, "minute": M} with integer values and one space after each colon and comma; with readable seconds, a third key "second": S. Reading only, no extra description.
{"hour": 8, "minute": 55}
